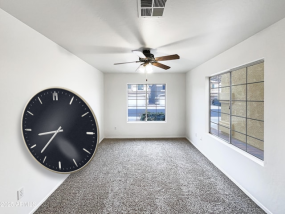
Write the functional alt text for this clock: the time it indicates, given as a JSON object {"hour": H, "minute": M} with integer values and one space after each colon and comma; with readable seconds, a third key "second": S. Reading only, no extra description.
{"hour": 8, "minute": 37}
